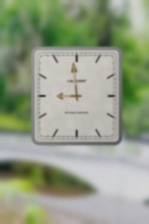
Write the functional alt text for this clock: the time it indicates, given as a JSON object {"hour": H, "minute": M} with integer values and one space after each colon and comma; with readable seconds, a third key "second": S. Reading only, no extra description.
{"hour": 8, "minute": 59}
